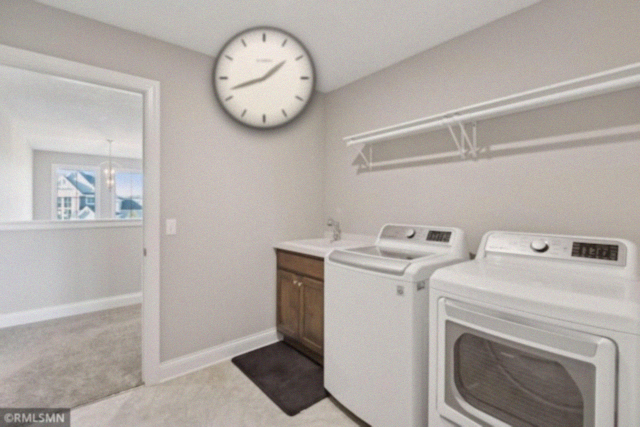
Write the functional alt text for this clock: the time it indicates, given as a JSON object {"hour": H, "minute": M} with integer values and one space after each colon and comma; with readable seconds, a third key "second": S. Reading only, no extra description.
{"hour": 1, "minute": 42}
